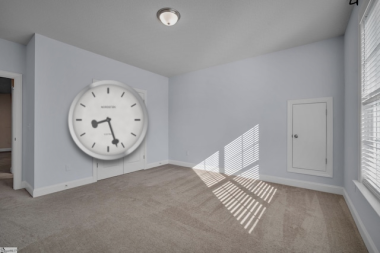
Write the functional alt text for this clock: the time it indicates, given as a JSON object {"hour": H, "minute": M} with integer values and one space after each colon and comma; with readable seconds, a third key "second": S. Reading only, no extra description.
{"hour": 8, "minute": 27}
